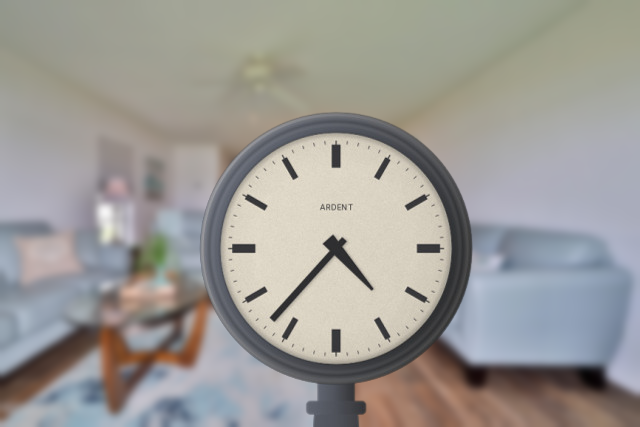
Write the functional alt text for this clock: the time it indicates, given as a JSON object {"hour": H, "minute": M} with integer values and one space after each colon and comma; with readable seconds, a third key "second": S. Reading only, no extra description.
{"hour": 4, "minute": 37}
